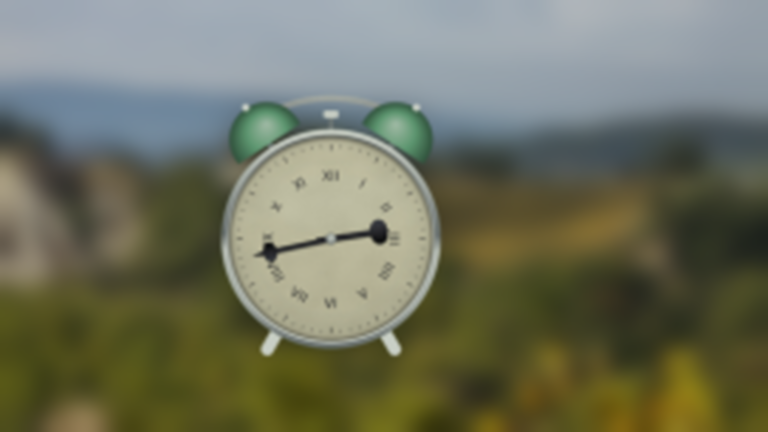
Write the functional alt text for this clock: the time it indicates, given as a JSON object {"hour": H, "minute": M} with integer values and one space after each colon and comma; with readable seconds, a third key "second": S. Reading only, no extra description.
{"hour": 2, "minute": 43}
